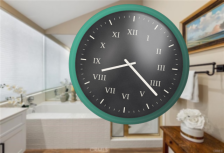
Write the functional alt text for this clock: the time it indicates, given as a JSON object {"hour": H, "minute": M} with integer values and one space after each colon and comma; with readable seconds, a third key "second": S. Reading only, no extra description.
{"hour": 8, "minute": 22}
